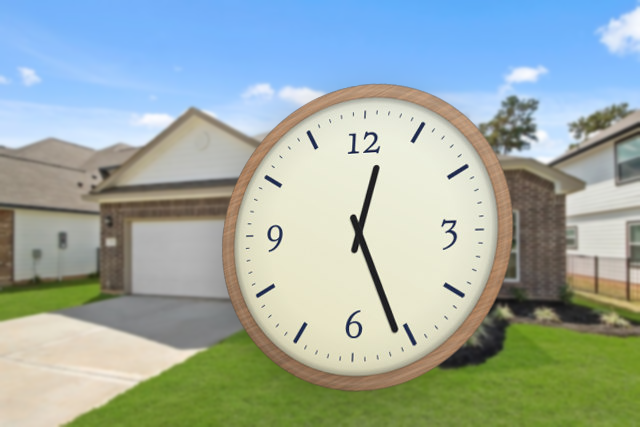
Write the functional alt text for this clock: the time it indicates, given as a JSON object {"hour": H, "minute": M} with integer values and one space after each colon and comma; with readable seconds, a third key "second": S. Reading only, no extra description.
{"hour": 12, "minute": 26}
